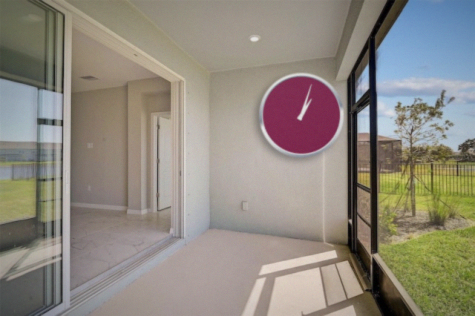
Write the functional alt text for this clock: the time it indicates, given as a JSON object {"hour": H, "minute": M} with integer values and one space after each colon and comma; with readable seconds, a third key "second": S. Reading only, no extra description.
{"hour": 1, "minute": 3}
